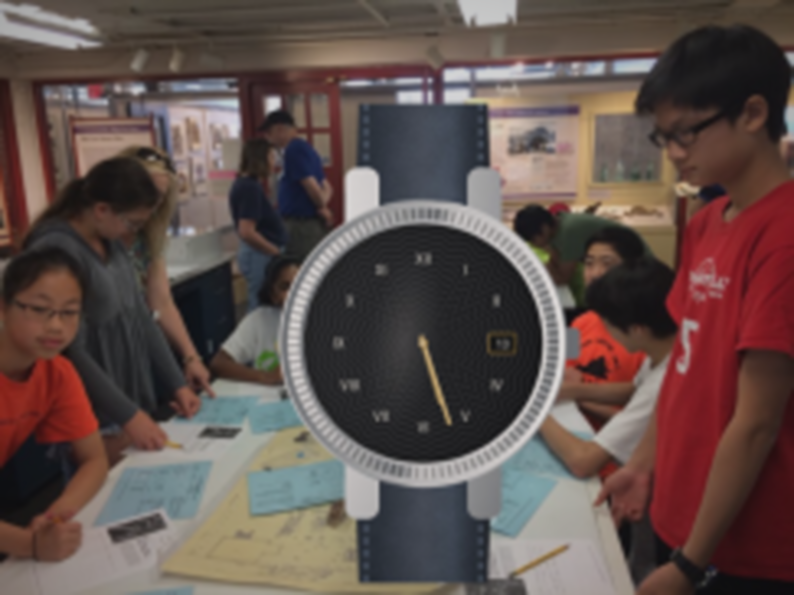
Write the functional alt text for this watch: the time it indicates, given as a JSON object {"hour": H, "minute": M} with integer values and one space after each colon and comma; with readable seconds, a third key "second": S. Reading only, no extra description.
{"hour": 5, "minute": 27}
